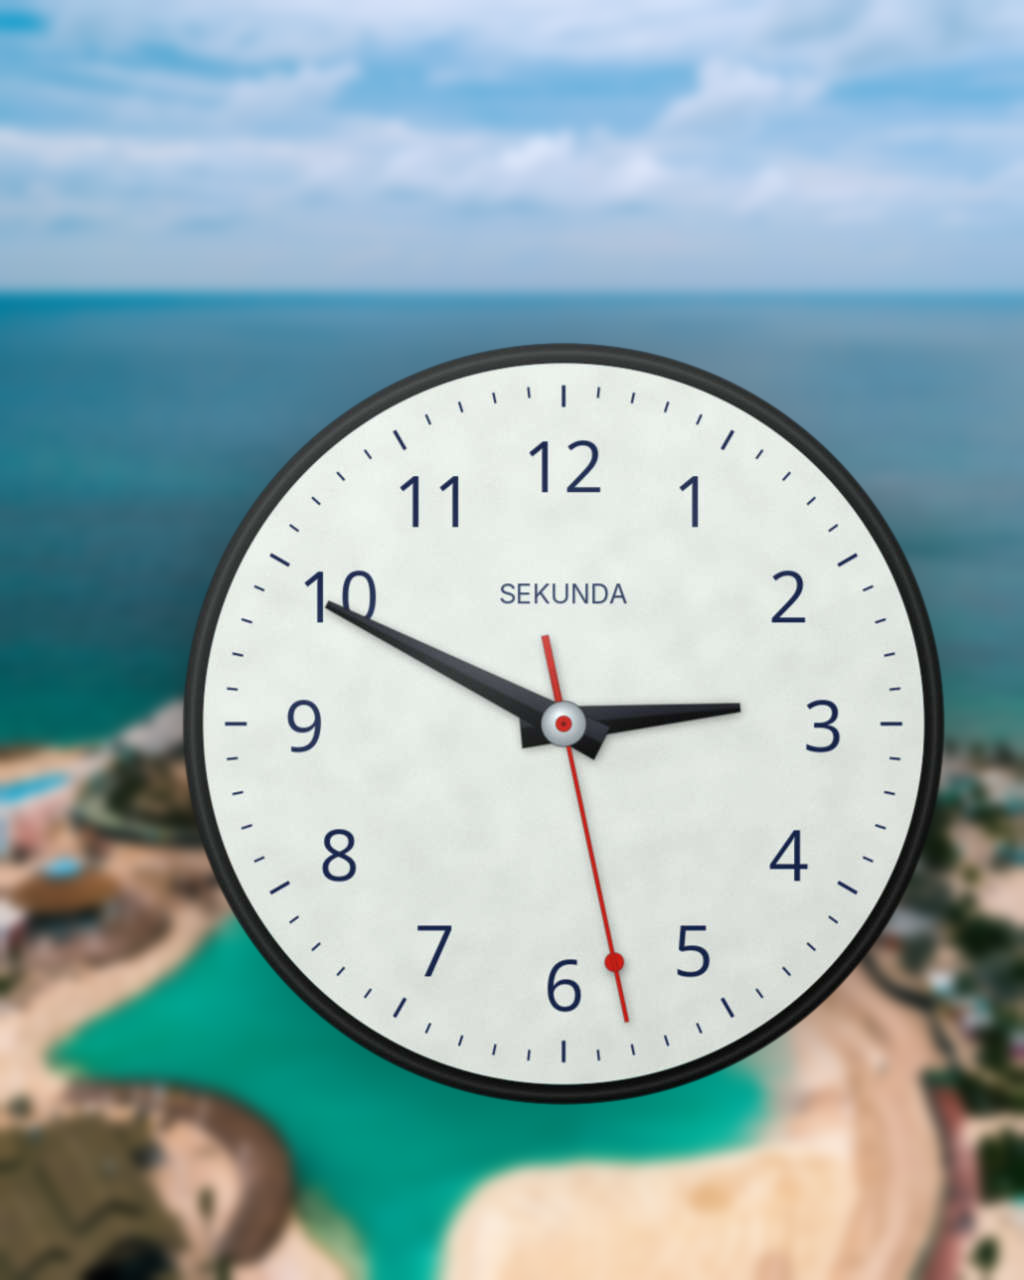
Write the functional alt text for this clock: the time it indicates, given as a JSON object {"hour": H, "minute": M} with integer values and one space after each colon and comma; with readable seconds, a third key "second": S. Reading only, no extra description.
{"hour": 2, "minute": 49, "second": 28}
